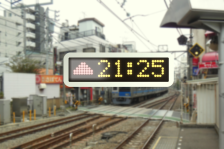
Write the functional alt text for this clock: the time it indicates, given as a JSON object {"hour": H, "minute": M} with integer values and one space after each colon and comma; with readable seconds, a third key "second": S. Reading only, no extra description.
{"hour": 21, "minute": 25}
